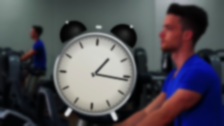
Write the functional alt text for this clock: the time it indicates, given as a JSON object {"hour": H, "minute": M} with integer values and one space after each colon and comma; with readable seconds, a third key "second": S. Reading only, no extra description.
{"hour": 1, "minute": 16}
